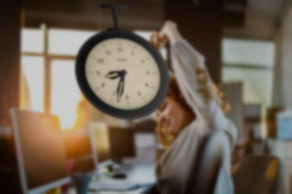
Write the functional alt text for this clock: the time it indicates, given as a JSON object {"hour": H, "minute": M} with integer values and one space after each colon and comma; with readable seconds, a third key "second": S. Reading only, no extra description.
{"hour": 8, "minute": 33}
